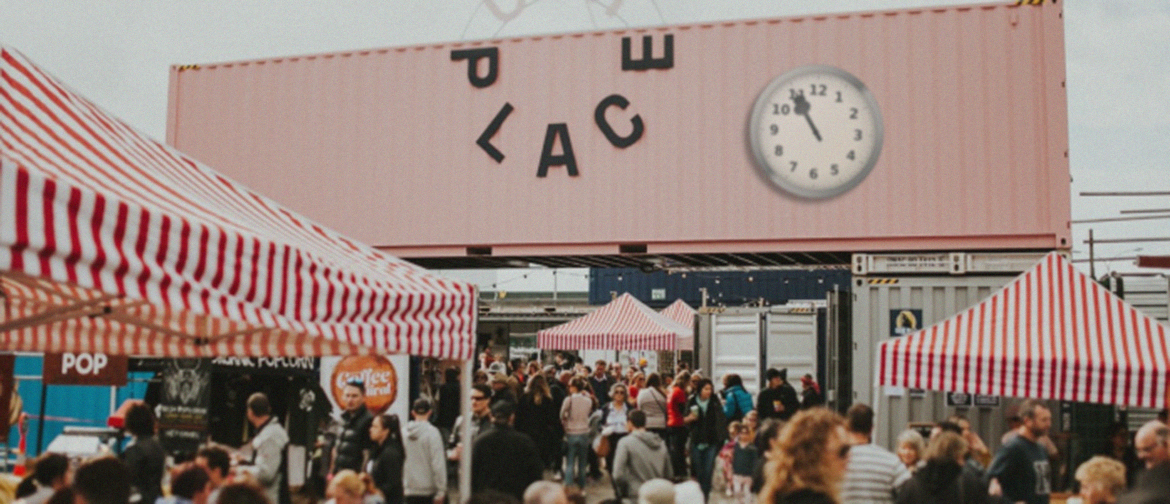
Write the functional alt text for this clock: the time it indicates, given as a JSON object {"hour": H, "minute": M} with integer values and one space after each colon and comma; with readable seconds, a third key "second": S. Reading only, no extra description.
{"hour": 10, "minute": 55}
